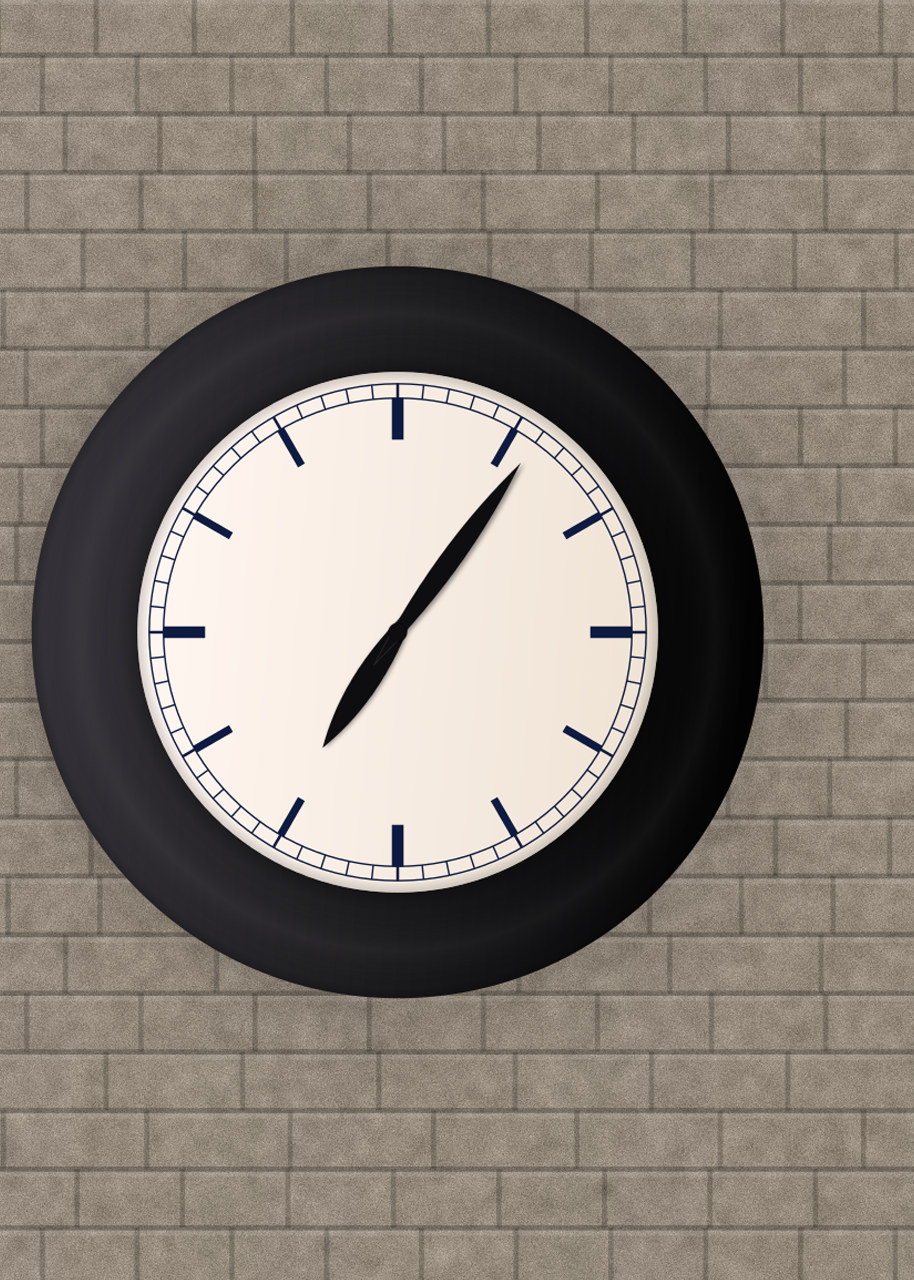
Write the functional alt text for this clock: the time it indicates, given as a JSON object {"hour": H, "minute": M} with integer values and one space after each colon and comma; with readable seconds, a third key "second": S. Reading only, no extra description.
{"hour": 7, "minute": 6}
